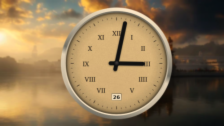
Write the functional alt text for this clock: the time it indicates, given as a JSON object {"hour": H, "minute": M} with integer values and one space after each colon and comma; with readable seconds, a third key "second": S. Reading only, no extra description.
{"hour": 3, "minute": 2}
